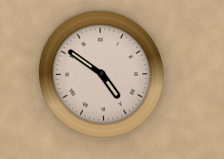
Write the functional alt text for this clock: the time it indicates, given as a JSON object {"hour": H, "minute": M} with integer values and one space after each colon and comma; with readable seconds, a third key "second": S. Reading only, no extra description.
{"hour": 4, "minute": 51}
